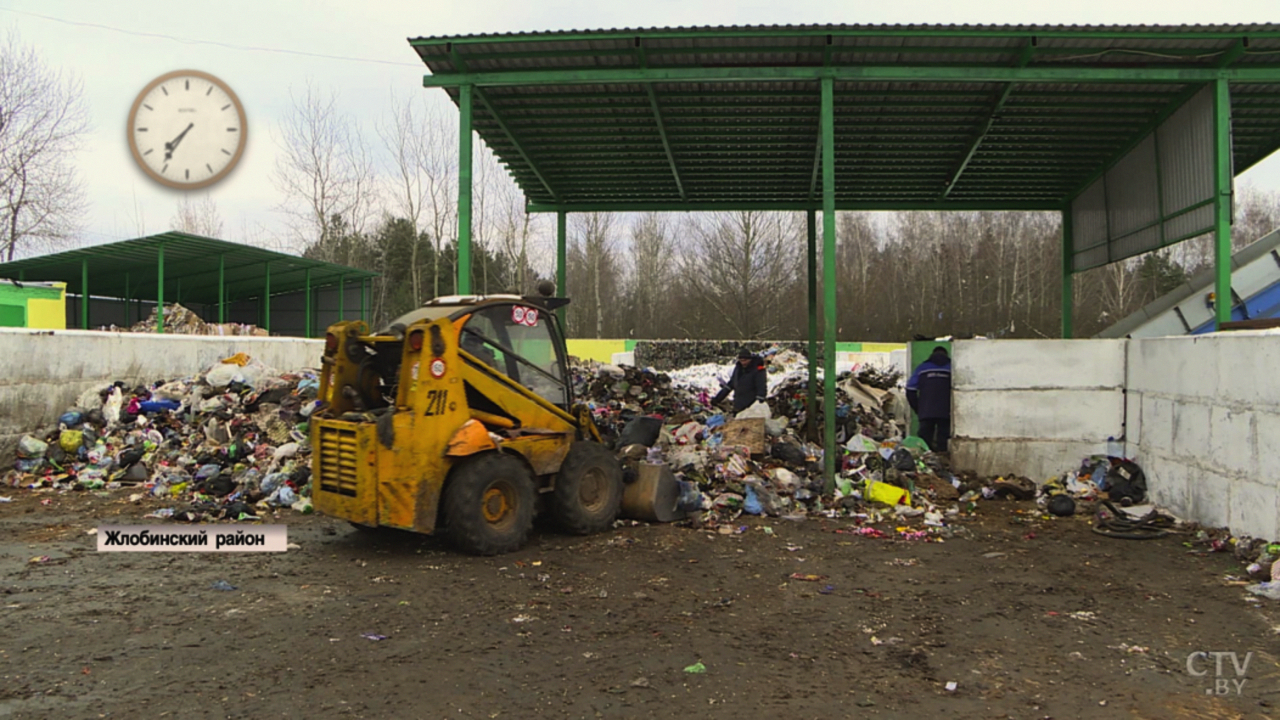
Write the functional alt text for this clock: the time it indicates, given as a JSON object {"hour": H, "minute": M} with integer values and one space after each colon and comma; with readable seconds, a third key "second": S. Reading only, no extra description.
{"hour": 7, "minute": 36}
